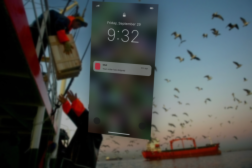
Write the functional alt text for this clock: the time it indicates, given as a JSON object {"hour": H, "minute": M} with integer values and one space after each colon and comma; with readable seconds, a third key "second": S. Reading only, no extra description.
{"hour": 9, "minute": 32}
